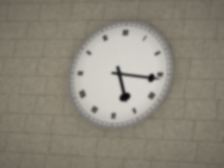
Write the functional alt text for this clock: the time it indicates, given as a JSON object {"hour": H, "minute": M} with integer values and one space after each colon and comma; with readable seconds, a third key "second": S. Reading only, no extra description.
{"hour": 5, "minute": 16}
